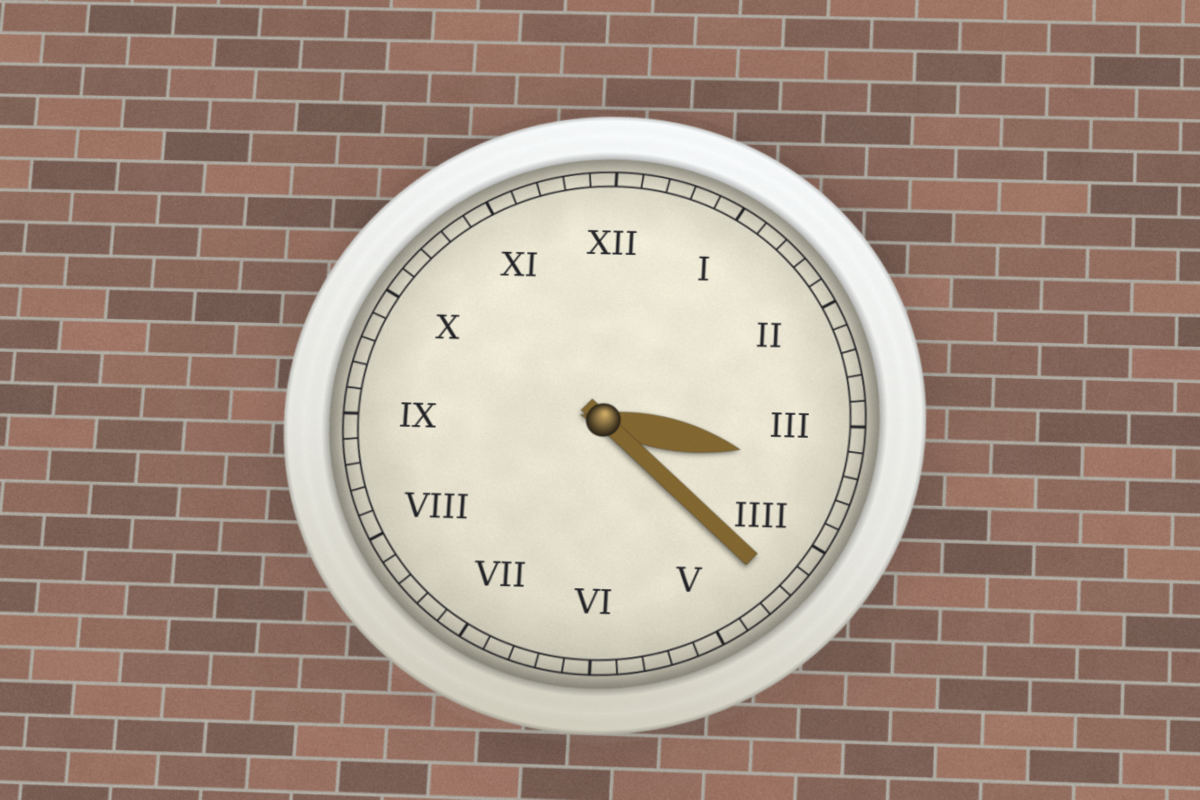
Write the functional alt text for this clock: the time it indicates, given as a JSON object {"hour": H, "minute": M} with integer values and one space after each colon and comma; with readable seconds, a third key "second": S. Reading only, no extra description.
{"hour": 3, "minute": 22}
